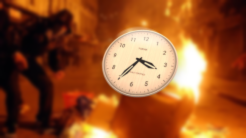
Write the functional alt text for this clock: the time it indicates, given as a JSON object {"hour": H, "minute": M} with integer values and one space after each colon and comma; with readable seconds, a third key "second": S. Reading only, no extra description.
{"hour": 3, "minute": 35}
